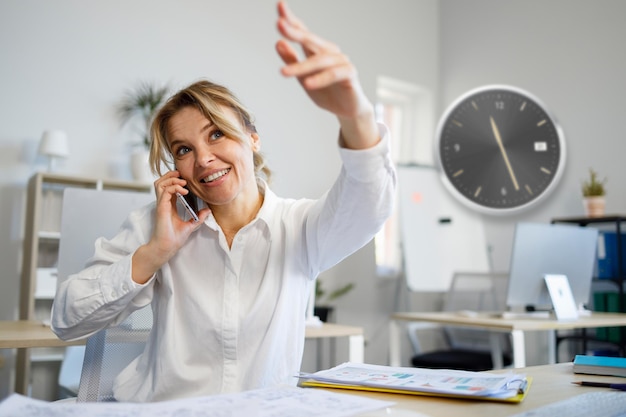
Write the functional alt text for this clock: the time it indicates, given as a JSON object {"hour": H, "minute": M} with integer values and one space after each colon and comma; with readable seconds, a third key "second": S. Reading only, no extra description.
{"hour": 11, "minute": 27}
